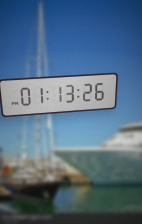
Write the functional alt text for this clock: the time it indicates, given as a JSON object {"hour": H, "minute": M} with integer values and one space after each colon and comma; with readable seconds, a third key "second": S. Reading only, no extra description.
{"hour": 1, "minute": 13, "second": 26}
